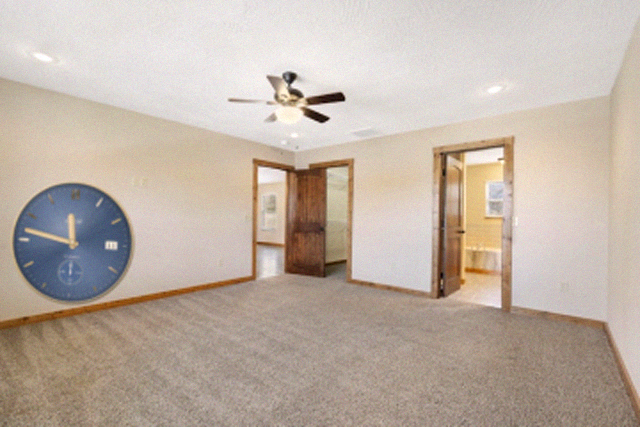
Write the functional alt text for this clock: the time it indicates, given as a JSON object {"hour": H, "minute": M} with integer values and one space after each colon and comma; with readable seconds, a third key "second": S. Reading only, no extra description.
{"hour": 11, "minute": 47}
